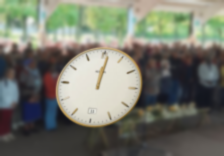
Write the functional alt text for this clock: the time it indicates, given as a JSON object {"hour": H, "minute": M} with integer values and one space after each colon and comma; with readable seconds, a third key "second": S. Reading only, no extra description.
{"hour": 12, "minute": 1}
